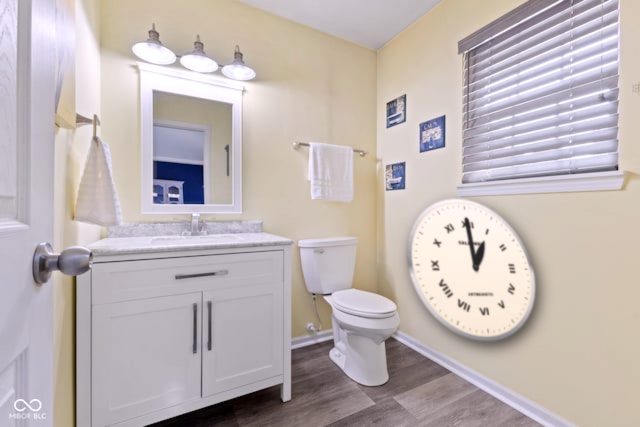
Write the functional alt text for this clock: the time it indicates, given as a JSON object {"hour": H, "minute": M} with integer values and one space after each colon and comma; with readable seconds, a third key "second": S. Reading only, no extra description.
{"hour": 1, "minute": 0}
